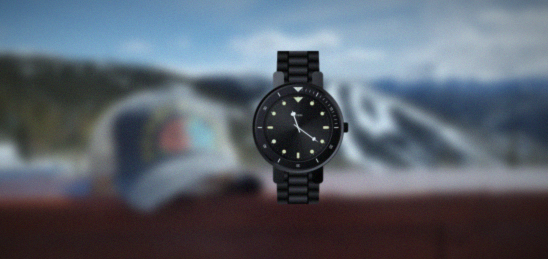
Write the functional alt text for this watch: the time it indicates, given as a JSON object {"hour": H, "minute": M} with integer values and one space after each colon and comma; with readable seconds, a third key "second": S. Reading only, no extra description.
{"hour": 11, "minute": 21}
